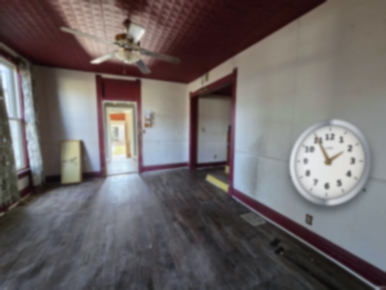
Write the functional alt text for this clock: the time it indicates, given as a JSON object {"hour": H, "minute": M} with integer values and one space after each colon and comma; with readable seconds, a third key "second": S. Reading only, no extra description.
{"hour": 1, "minute": 55}
